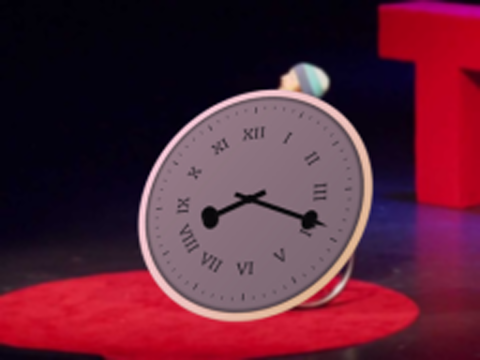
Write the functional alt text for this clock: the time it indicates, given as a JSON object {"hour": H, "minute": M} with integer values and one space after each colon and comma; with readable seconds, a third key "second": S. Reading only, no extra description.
{"hour": 8, "minute": 19}
